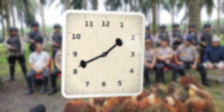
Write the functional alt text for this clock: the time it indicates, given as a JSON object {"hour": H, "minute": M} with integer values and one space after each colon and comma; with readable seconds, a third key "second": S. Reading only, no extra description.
{"hour": 1, "minute": 41}
